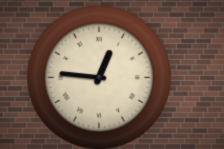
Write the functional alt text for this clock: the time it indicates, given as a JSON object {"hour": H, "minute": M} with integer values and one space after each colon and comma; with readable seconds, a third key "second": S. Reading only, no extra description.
{"hour": 12, "minute": 46}
